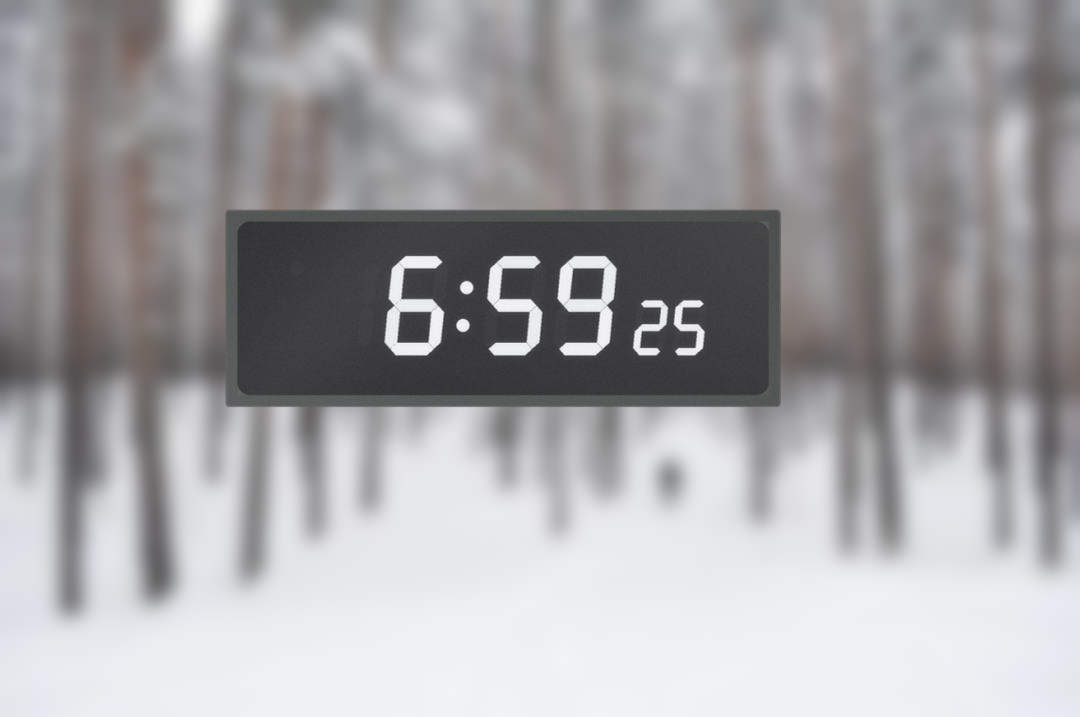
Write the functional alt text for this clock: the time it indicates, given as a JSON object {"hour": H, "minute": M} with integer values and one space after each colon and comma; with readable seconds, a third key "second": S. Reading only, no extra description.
{"hour": 6, "minute": 59, "second": 25}
